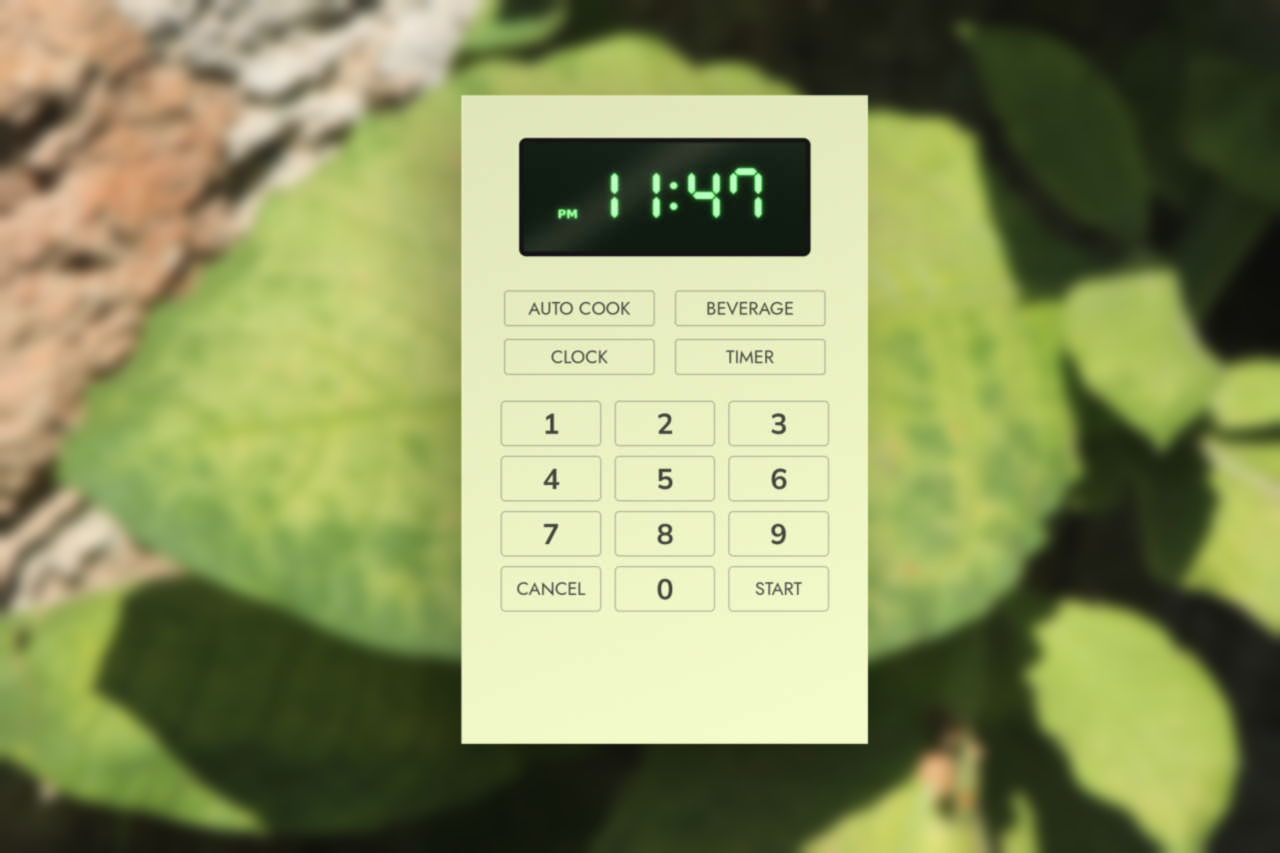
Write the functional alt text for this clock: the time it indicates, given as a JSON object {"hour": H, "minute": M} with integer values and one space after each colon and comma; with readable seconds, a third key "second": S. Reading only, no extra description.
{"hour": 11, "minute": 47}
